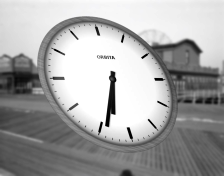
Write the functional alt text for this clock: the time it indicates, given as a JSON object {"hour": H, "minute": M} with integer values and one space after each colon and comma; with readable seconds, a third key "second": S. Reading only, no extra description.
{"hour": 6, "minute": 34}
